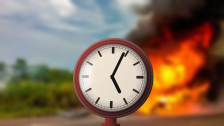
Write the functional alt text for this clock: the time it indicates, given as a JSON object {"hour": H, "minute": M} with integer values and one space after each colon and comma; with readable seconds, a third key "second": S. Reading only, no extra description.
{"hour": 5, "minute": 4}
